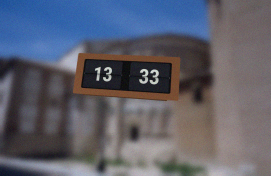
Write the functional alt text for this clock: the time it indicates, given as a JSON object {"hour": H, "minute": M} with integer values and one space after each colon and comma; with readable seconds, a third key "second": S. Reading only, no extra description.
{"hour": 13, "minute": 33}
